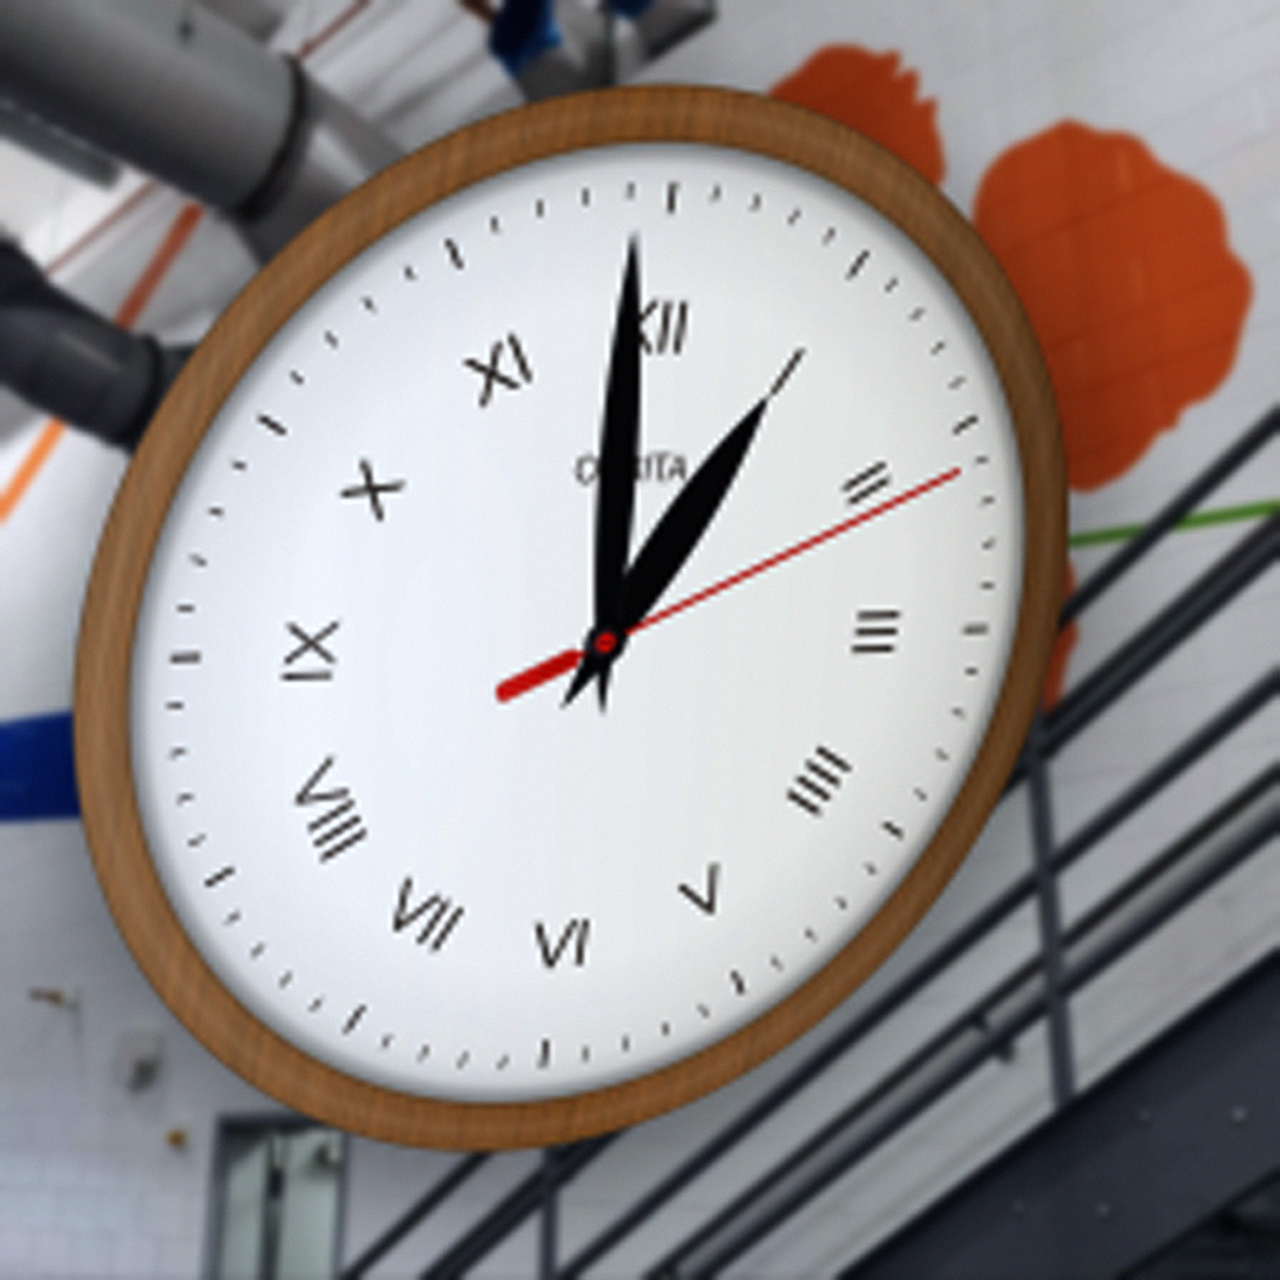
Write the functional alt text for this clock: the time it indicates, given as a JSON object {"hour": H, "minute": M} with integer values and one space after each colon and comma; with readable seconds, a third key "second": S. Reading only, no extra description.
{"hour": 12, "minute": 59, "second": 11}
